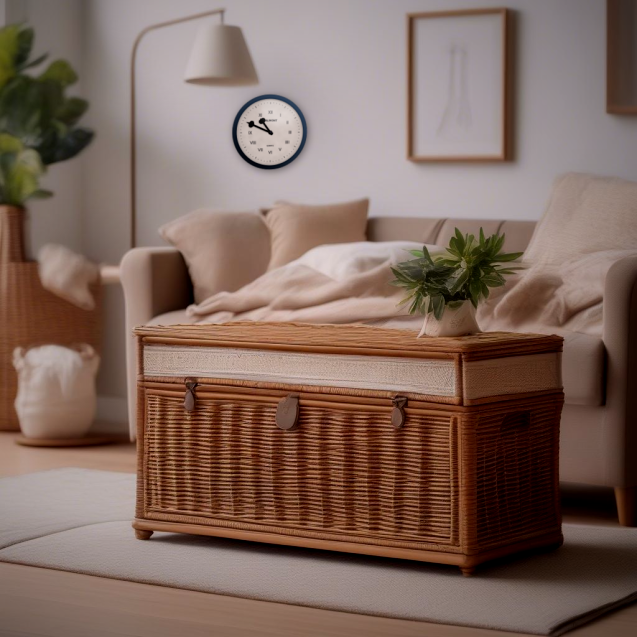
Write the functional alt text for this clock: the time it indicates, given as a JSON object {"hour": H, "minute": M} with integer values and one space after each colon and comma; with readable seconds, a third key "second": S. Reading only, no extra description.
{"hour": 10, "minute": 49}
